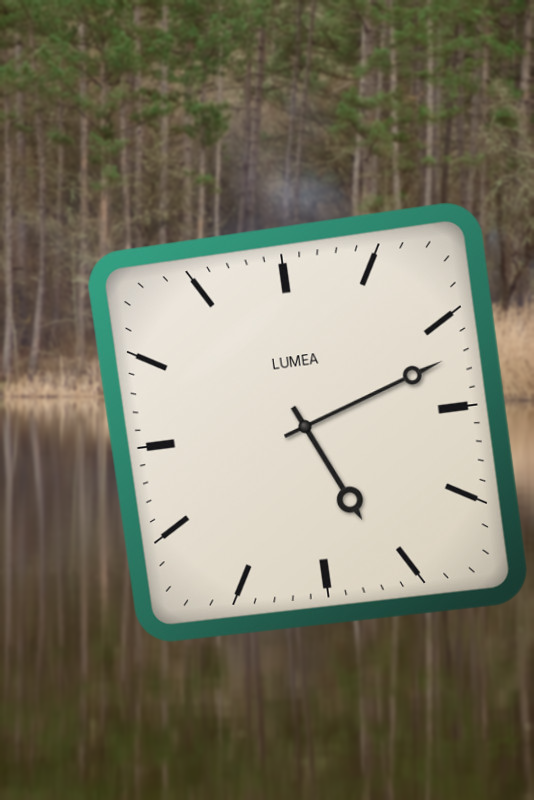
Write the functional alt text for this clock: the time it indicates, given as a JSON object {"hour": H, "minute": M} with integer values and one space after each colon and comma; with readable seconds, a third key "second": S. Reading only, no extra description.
{"hour": 5, "minute": 12}
